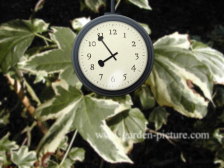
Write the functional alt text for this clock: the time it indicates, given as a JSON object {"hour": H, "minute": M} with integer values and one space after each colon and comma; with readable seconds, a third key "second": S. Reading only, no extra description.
{"hour": 7, "minute": 54}
